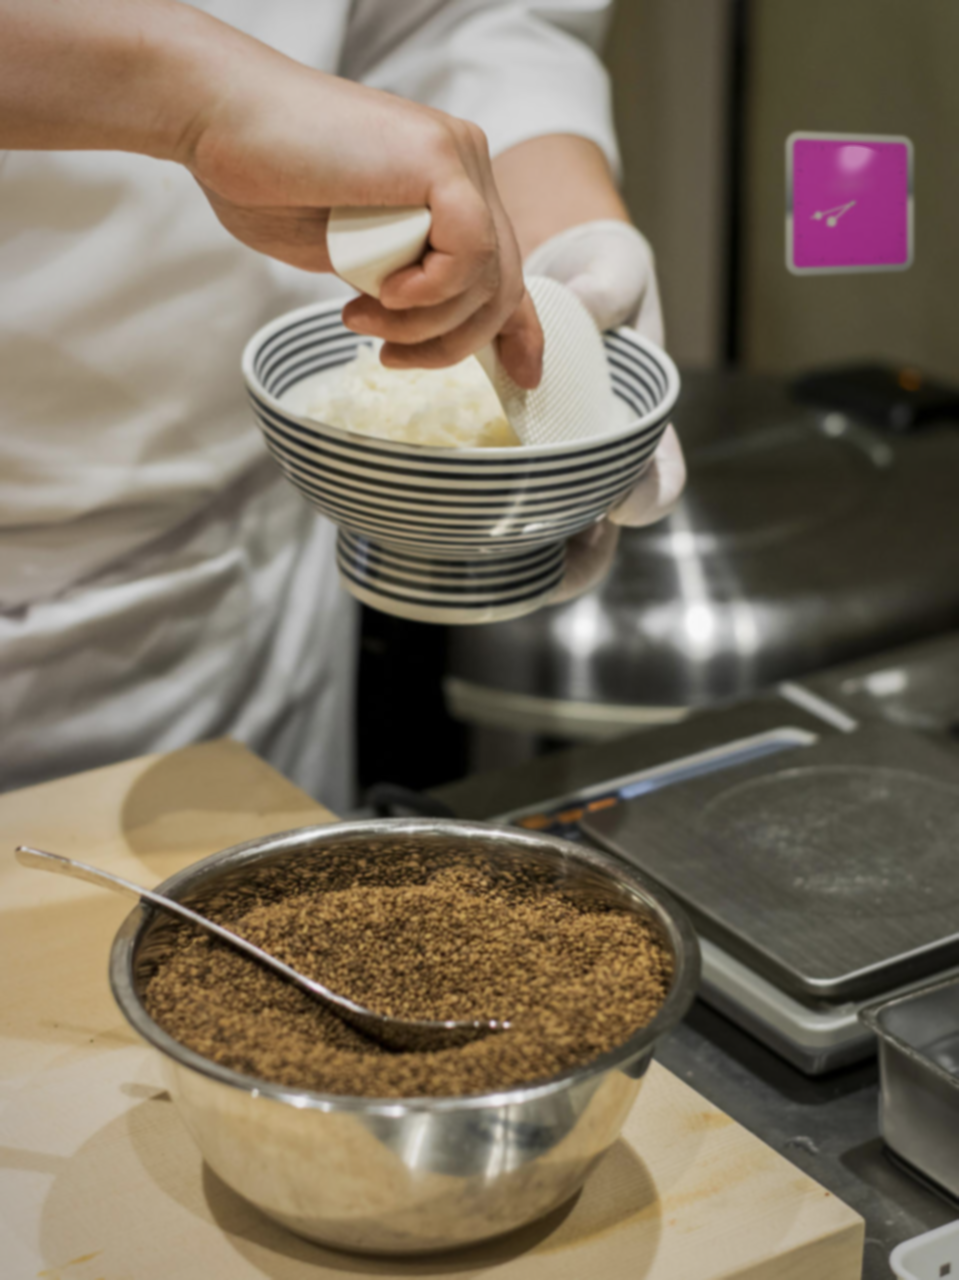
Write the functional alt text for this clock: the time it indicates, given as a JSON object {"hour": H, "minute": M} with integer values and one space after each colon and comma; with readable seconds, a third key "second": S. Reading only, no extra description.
{"hour": 7, "minute": 42}
